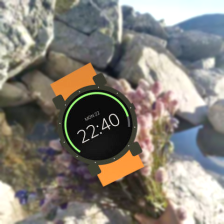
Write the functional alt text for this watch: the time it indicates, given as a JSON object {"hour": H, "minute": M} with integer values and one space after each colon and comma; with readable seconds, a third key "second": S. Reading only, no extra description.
{"hour": 22, "minute": 40}
